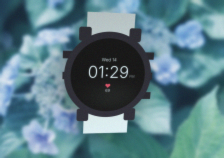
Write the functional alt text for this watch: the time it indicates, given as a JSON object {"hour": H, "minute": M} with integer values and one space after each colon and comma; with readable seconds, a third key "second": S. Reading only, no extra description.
{"hour": 1, "minute": 29}
